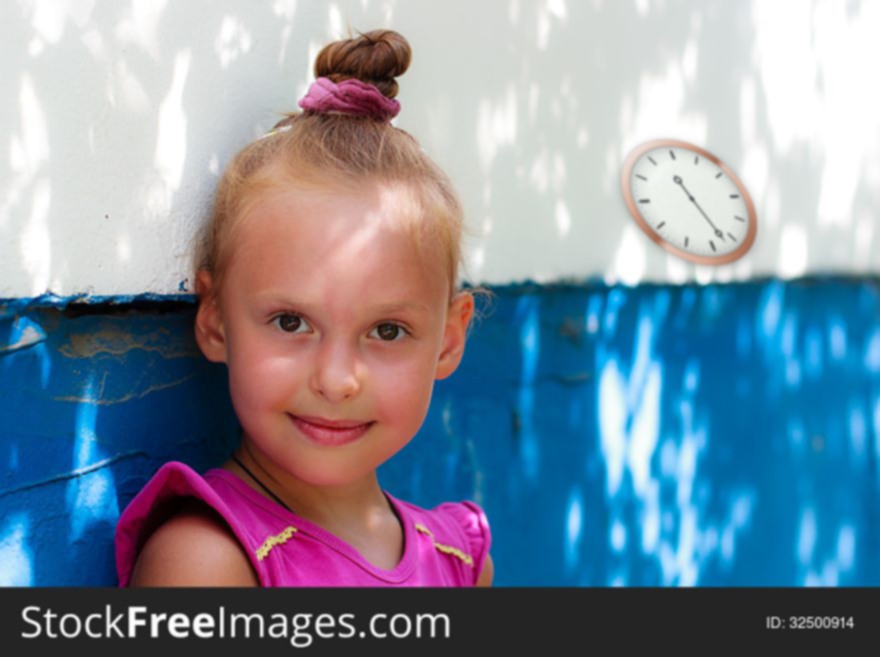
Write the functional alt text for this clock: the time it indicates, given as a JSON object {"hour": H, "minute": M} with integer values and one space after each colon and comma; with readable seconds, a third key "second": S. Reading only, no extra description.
{"hour": 11, "minute": 27}
